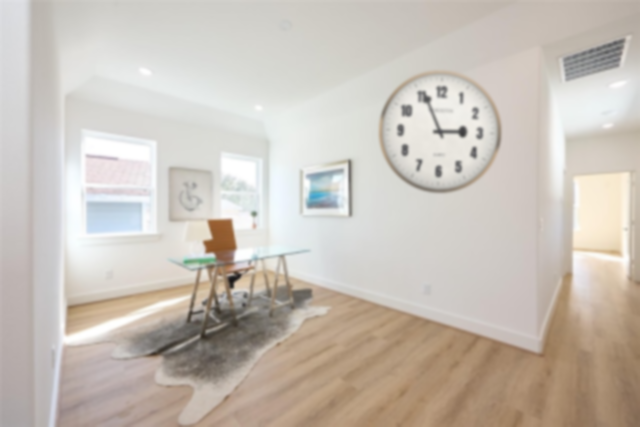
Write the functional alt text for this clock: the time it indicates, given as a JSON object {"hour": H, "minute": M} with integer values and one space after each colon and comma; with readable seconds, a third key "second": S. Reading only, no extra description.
{"hour": 2, "minute": 56}
